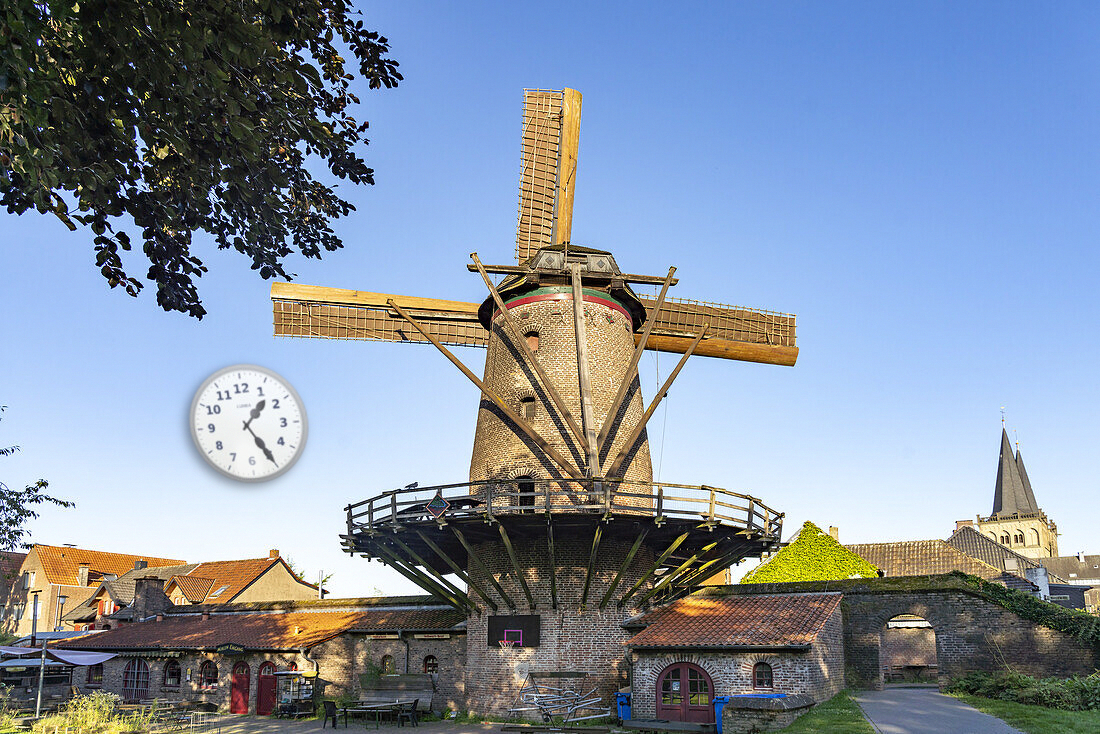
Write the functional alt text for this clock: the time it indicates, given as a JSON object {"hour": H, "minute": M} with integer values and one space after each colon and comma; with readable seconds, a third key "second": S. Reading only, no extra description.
{"hour": 1, "minute": 25}
